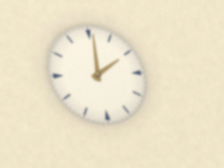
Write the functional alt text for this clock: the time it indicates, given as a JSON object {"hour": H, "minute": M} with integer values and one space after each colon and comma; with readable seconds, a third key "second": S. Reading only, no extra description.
{"hour": 2, "minute": 1}
